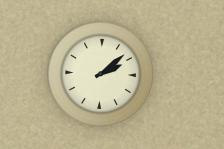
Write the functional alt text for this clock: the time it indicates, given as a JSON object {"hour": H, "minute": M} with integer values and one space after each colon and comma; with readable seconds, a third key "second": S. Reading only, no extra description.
{"hour": 2, "minute": 8}
